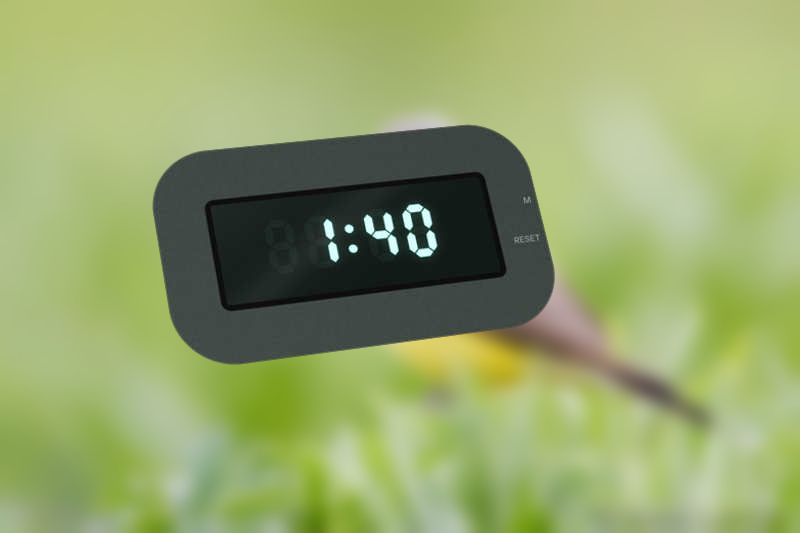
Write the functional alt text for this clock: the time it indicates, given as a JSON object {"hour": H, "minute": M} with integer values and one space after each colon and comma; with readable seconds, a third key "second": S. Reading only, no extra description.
{"hour": 1, "minute": 40}
